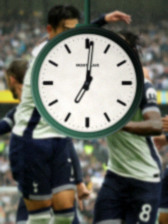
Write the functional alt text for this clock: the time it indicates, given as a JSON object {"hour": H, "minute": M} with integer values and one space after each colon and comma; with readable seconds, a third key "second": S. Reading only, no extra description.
{"hour": 7, "minute": 1}
